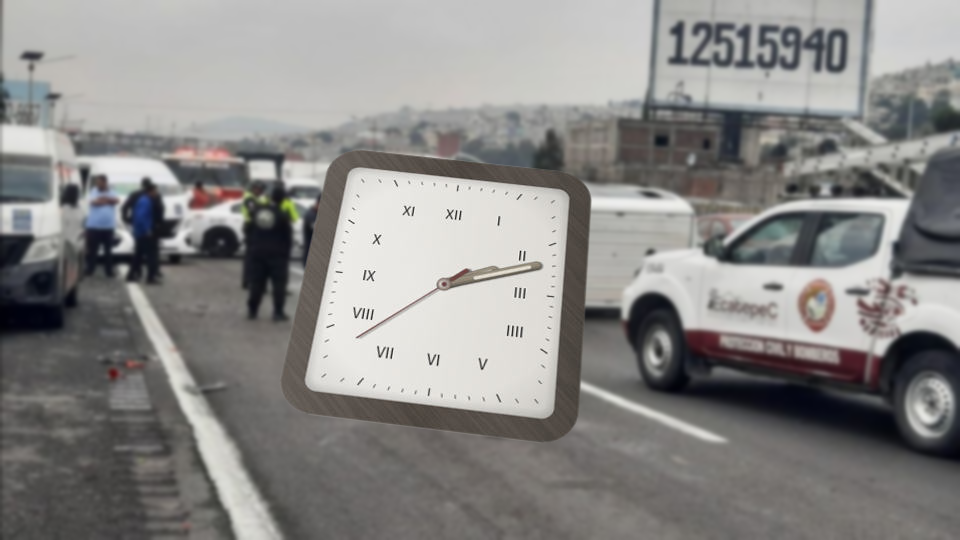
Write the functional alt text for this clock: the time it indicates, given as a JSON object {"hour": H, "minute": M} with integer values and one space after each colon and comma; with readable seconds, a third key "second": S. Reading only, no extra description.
{"hour": 2, "minute": 11, "second": 38}
